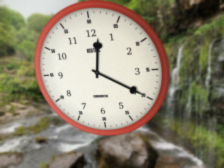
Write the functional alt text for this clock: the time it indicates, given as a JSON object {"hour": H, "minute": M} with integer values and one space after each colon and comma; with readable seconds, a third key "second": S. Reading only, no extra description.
{"hour": 12, "minute": 20}
